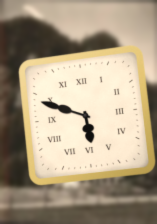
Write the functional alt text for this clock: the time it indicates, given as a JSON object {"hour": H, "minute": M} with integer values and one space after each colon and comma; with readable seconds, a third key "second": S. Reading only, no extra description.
{"hour": 5, "minute": 49}
